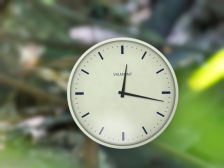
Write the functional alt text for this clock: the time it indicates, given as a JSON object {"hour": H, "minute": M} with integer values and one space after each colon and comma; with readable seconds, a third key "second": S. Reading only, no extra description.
{"hour": 12, "minute": 17}
